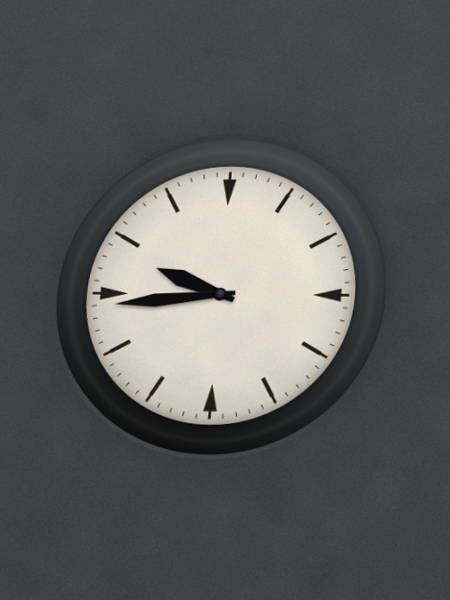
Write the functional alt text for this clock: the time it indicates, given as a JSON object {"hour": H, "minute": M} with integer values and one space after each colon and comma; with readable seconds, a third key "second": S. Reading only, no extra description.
{"hour": 9, "minute": 44}
